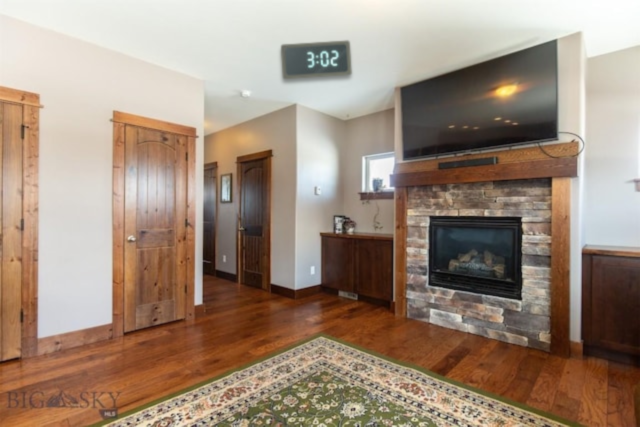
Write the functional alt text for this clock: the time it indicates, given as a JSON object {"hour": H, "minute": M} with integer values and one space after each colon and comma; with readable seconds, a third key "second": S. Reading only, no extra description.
{"hour": 3, "minute": 2}
